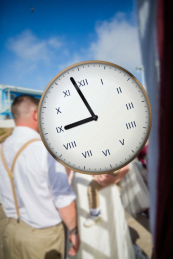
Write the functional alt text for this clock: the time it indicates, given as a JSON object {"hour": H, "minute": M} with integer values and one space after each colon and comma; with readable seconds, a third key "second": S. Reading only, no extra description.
{"hour": 8, "minute": 58}
